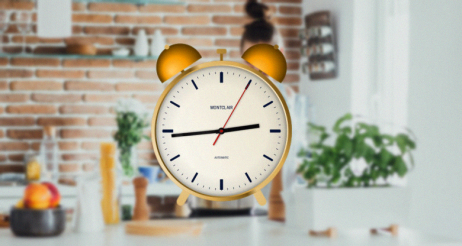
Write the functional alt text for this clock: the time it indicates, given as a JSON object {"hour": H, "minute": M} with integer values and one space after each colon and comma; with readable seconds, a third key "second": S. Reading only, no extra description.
{"hour": 2, "minute": 44, "second": 5}
